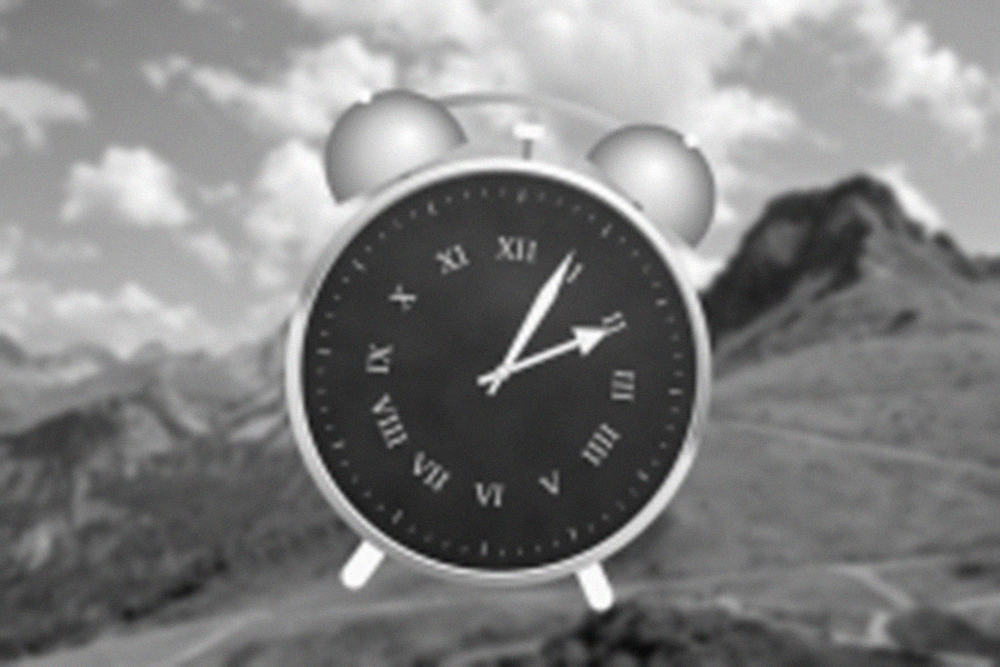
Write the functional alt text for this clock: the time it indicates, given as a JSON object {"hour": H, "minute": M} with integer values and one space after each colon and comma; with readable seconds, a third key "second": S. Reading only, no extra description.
{"hour": 2, "minute": 4}
